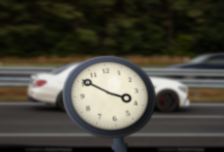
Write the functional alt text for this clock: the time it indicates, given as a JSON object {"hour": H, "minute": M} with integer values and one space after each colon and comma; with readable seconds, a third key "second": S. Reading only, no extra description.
{"hour": 3, "minute": 51}
